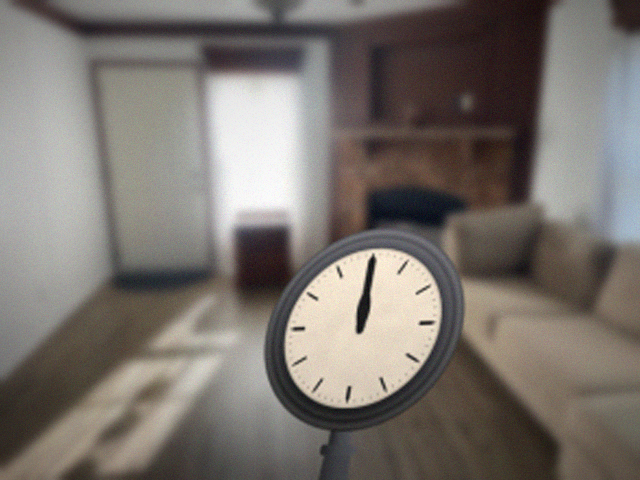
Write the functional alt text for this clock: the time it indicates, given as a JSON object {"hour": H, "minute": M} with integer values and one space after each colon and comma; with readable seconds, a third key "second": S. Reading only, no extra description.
{"hour": 12, "minute": 0}
